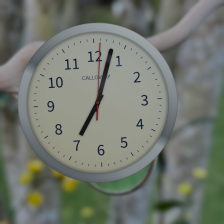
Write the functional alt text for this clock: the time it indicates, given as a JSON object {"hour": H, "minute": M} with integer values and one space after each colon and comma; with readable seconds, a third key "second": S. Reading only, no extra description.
{"hour": 7, "minute": 3, "second": 1}
